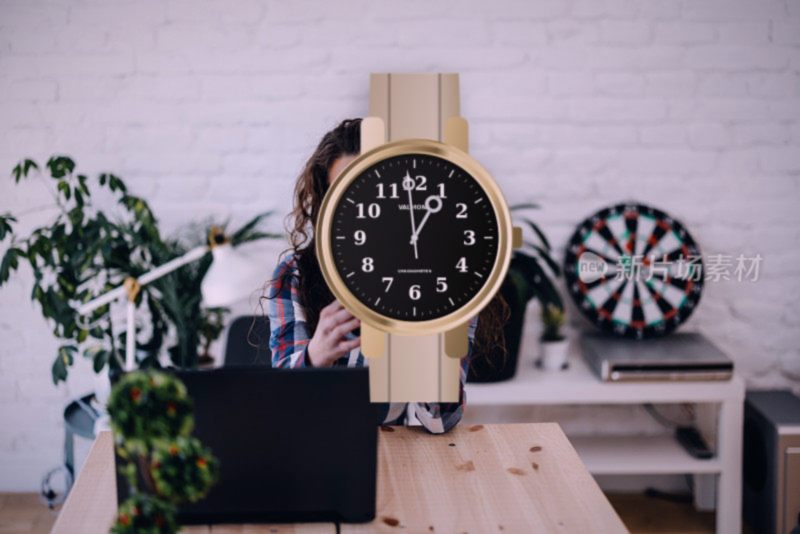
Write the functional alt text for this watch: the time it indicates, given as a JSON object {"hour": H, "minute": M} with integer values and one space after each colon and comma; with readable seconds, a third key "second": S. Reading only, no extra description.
{"hour": 12, "minute": 58, "second": 59}
